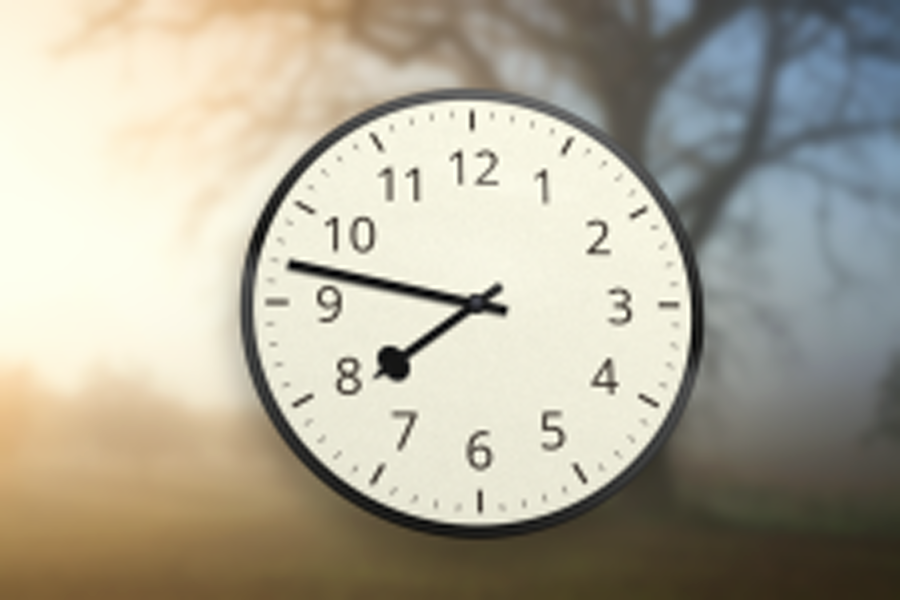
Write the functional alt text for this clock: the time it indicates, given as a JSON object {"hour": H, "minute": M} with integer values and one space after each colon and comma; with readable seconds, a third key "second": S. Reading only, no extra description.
{"hour": 7, "minute": 47}
